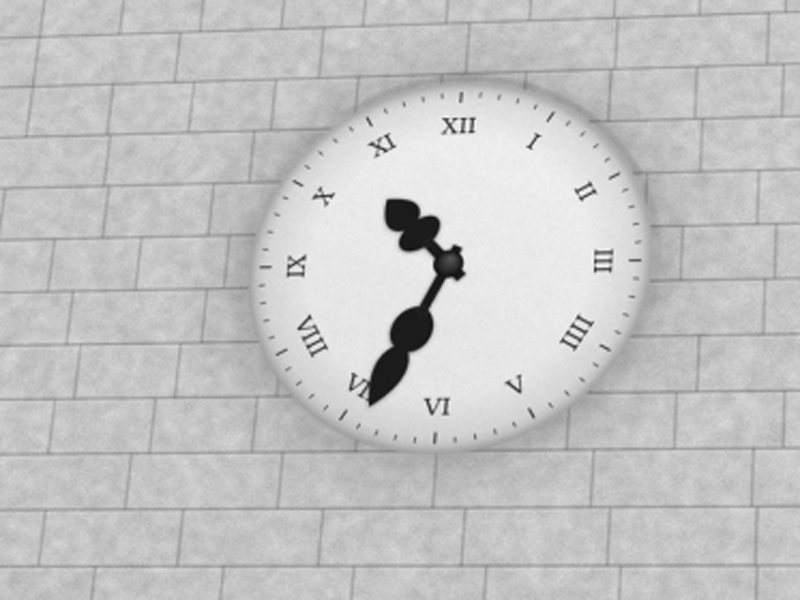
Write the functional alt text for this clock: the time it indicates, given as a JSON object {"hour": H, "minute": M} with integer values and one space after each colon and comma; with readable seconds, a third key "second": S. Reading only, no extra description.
{"hour": 10, "minute": 34}
